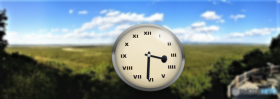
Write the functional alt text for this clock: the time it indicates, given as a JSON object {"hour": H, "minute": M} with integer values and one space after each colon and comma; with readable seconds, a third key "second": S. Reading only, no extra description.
{"hour": 3, "minute": 31}
